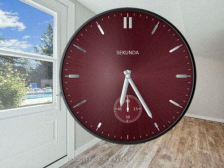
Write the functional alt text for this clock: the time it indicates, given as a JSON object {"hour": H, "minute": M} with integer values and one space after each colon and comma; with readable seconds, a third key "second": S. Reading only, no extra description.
{"hour": 6, "minute": 25}
